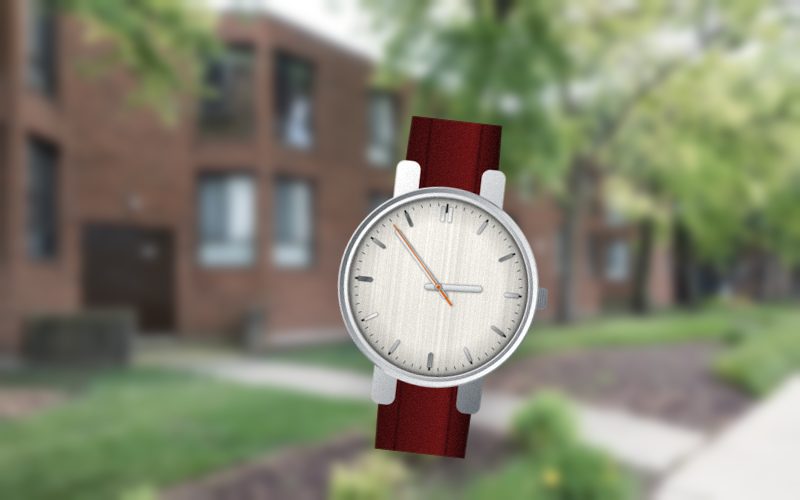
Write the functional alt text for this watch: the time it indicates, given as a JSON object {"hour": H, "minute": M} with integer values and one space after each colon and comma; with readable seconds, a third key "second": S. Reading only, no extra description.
{"hour": 2, "minute": 52, "second": 53}
